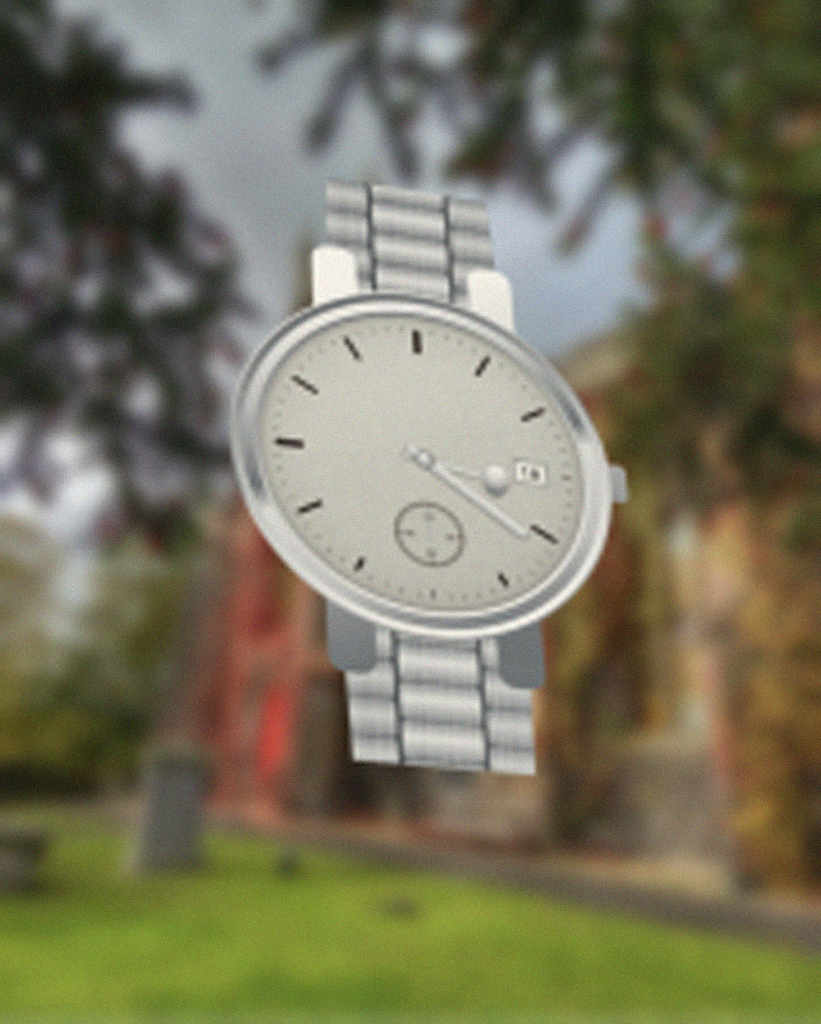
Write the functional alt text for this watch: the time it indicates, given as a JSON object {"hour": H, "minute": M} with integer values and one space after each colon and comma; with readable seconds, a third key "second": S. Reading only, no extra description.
{"hour": 3, "minute": 21}
